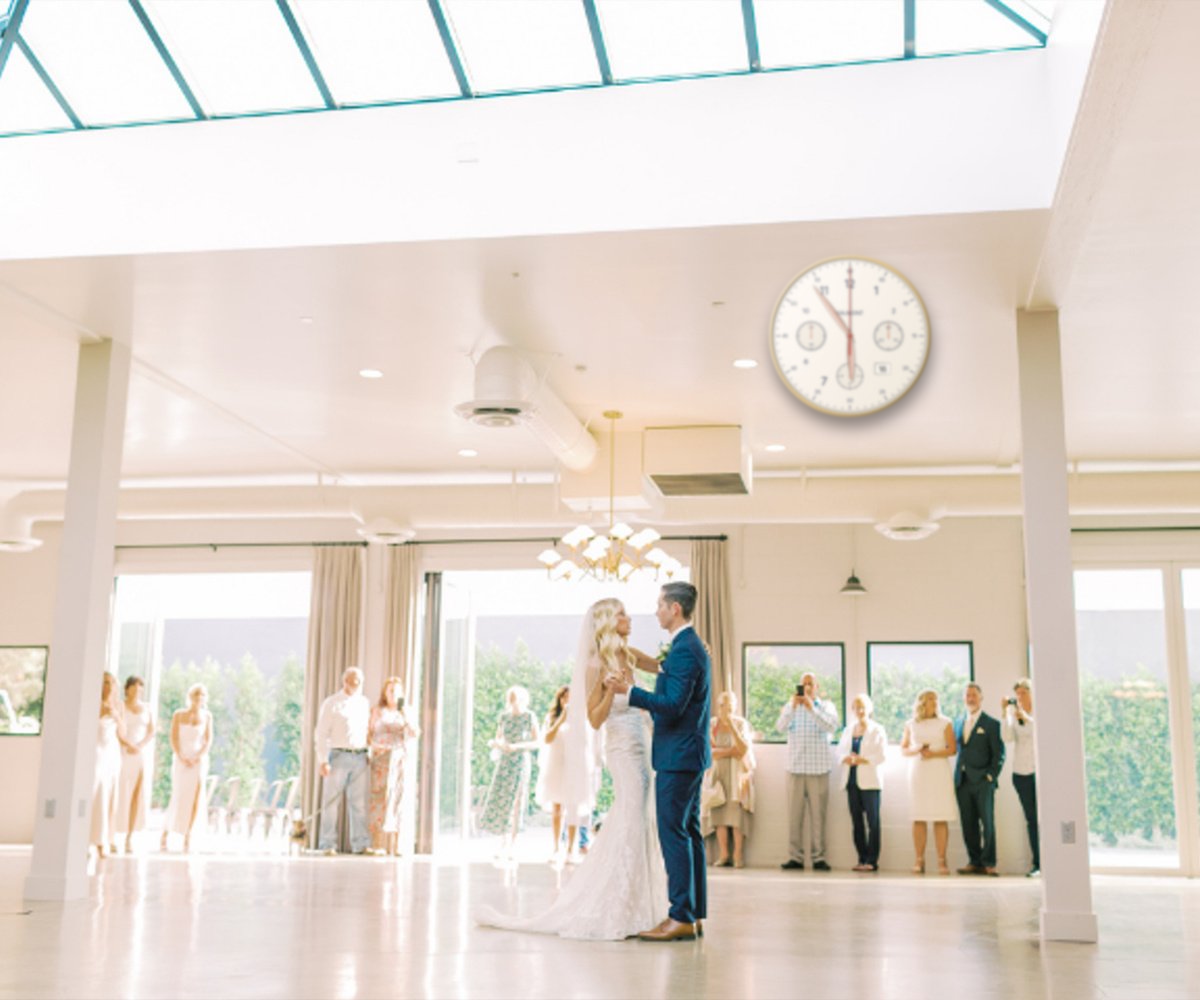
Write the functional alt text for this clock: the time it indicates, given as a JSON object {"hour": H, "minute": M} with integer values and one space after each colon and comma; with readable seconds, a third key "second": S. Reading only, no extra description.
{"hour": 5, "minute": 54}
